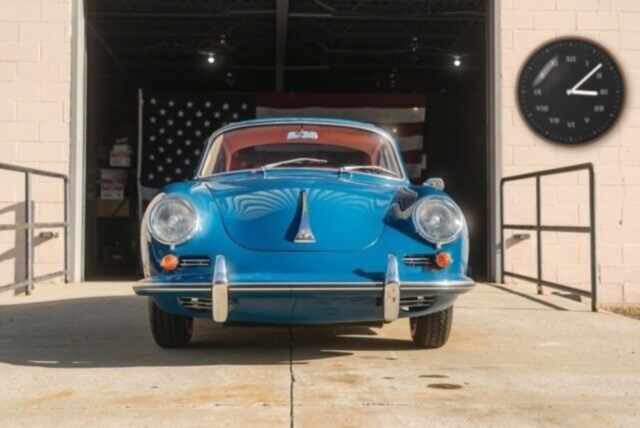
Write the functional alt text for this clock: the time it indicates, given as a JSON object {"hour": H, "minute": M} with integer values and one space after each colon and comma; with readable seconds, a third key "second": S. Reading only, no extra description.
{"hour": 3, "minute": 8}
